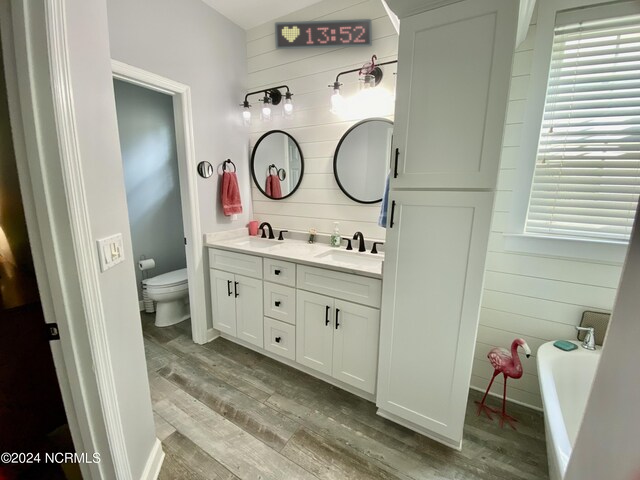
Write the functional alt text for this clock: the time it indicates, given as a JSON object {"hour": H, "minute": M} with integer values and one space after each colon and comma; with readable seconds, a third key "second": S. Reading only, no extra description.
{"hour": 13, "minute": 52}
